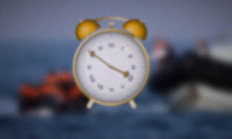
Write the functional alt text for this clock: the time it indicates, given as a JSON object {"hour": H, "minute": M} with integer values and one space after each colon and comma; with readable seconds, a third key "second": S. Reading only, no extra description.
{"hour": 3, "minute": 51}
